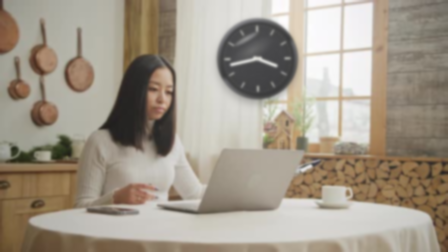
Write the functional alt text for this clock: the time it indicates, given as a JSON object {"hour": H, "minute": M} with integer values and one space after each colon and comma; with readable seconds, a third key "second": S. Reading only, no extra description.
{"hour": 3, "minute": 43}
